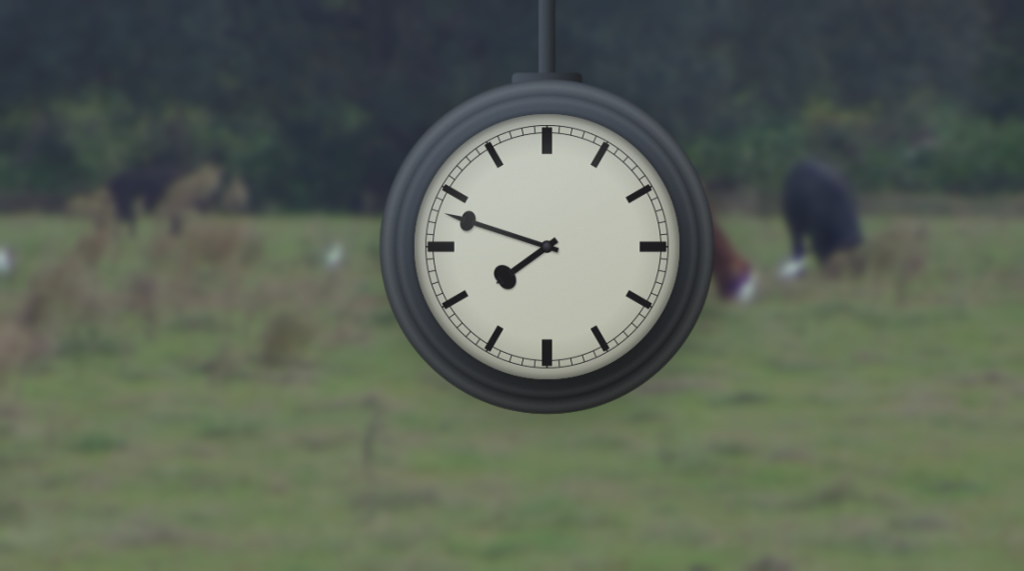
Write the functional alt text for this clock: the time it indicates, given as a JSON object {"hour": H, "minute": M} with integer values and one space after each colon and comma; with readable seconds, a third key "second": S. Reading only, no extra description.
{"hour": 7, "minute": 48}
